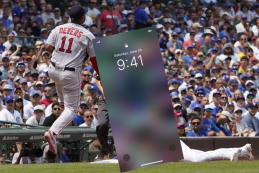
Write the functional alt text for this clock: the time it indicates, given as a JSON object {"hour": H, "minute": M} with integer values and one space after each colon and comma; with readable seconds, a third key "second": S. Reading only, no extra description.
{"hour": 9, "minute": 41}
